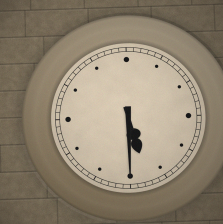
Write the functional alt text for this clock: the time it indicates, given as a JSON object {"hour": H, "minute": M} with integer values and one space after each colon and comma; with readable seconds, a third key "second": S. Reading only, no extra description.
{"hour": 5, "minute": 30}
